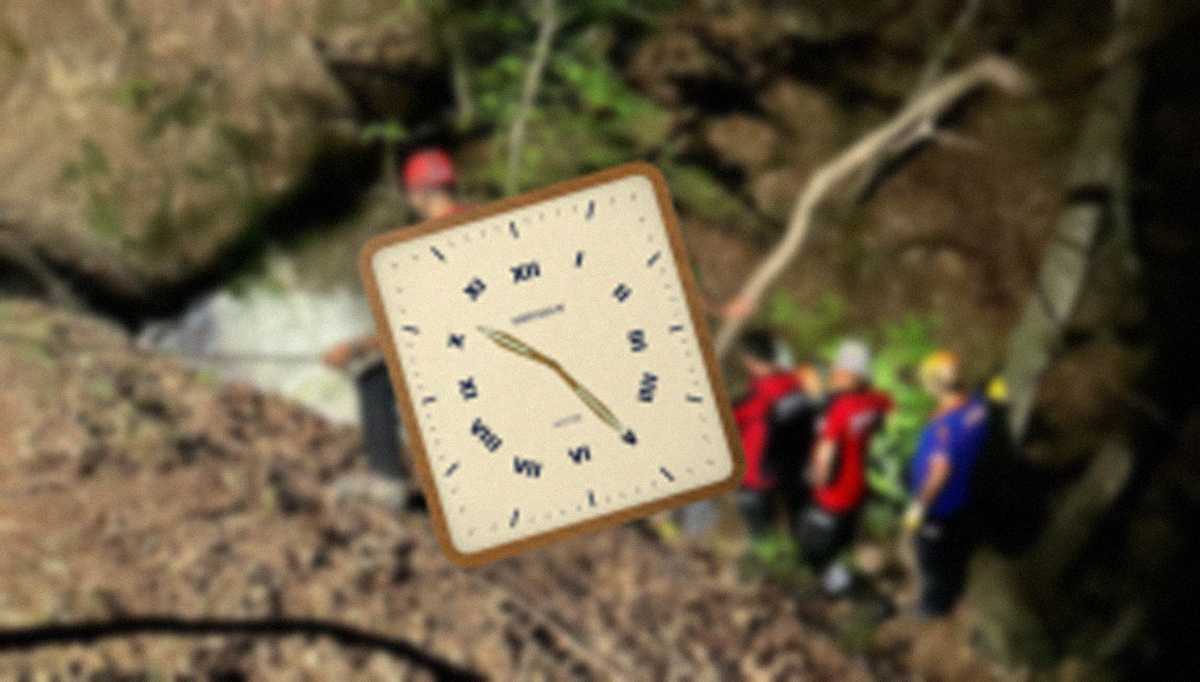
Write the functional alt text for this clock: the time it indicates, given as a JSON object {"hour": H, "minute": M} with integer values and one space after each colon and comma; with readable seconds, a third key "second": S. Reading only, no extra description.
{"hour": 10, "minute": 25}
